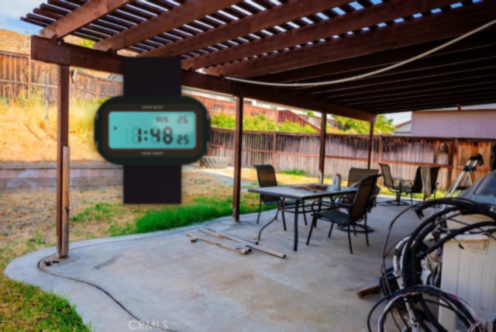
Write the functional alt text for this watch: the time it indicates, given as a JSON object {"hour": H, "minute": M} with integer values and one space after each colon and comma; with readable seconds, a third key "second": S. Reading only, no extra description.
{"hour": 1, "minute": 48}
